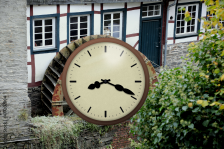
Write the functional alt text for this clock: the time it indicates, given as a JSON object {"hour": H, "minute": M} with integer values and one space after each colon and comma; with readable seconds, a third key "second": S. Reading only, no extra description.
{"hour": 8, "minute": 19}
